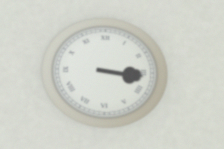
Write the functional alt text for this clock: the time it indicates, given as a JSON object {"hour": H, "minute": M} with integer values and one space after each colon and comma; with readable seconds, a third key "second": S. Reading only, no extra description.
{"hour": 3, "minute": 16}
